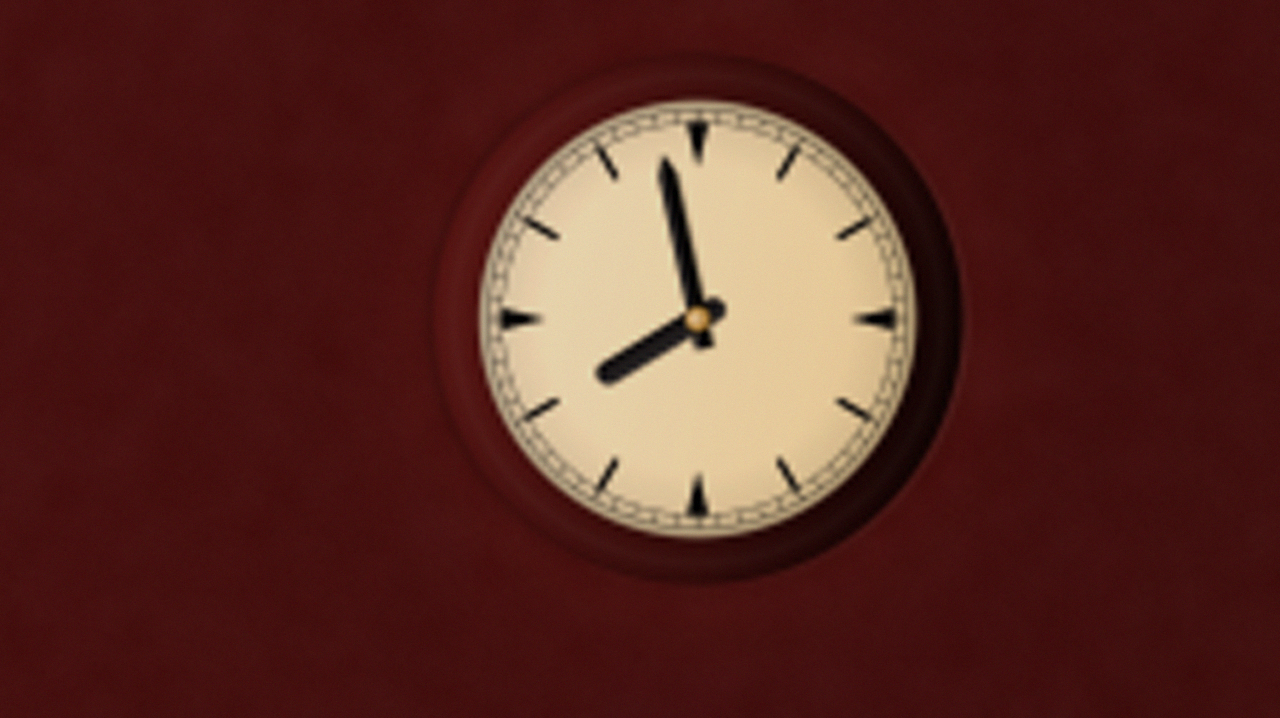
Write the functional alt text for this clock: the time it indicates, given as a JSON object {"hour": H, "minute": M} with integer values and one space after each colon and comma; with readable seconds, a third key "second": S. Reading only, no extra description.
{"hour": 7, "minute": 58}
